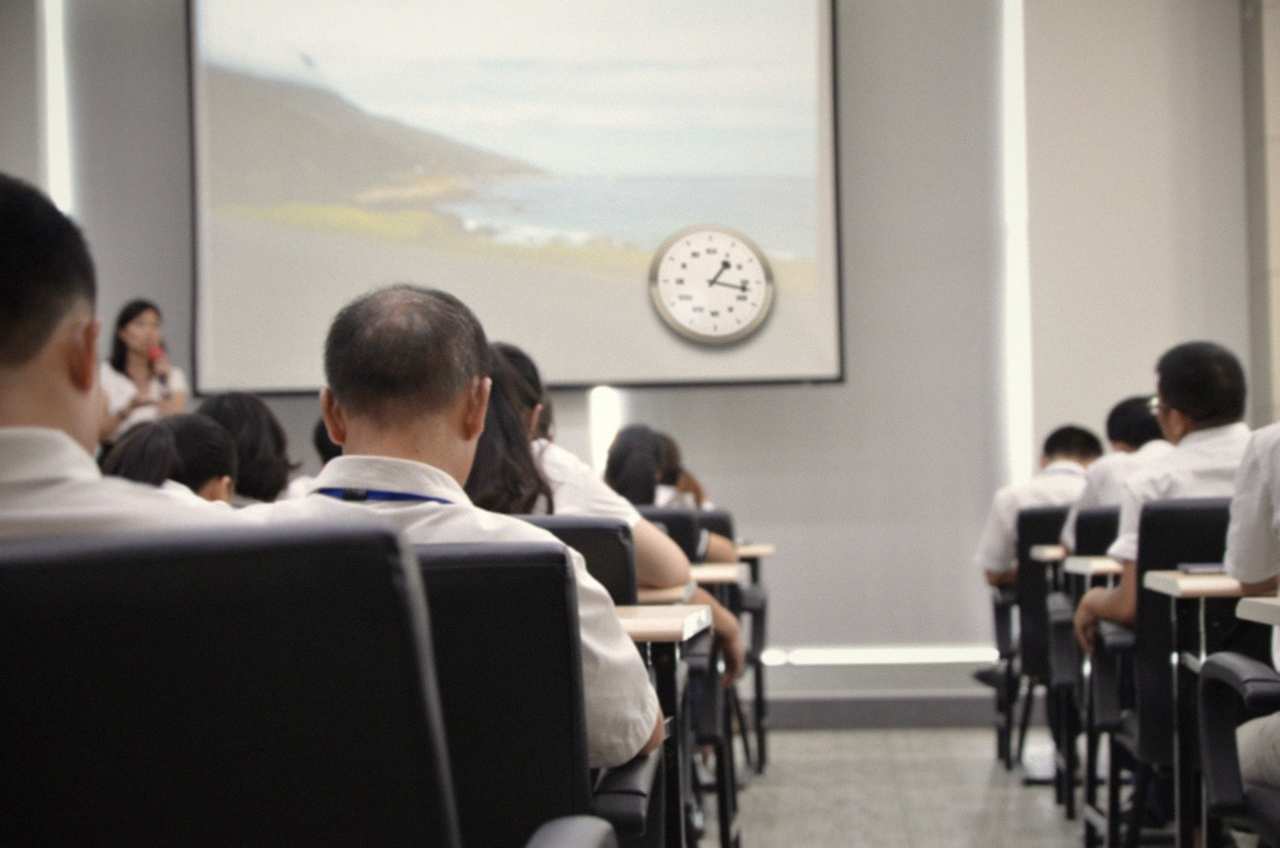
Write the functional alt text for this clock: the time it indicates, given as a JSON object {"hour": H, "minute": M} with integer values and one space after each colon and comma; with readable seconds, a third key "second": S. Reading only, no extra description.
{"hour": 1, "minute": 17}
